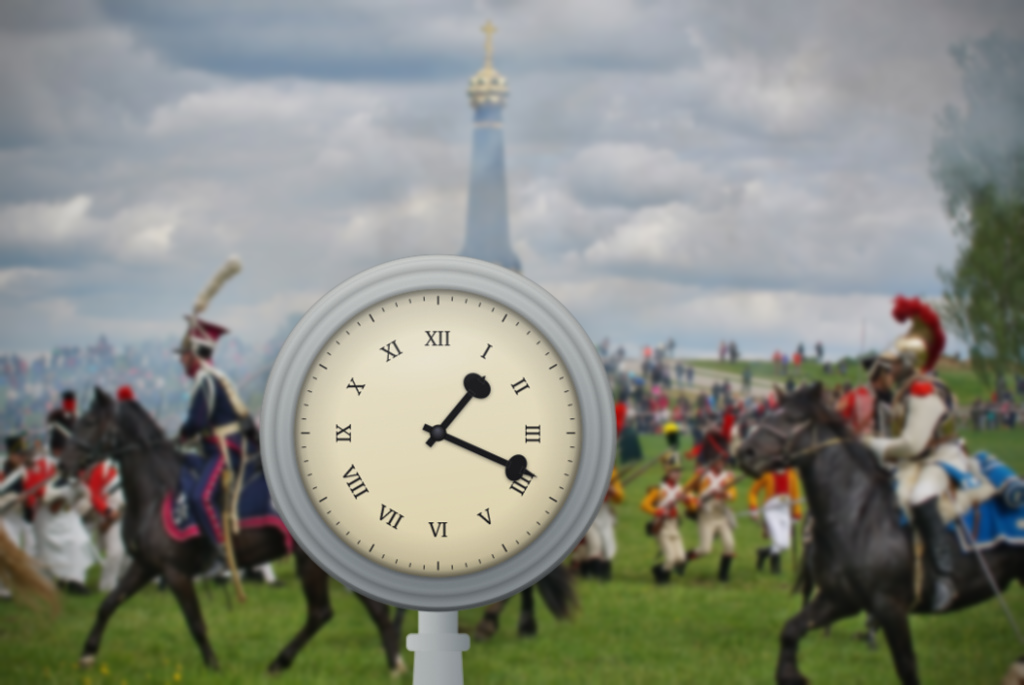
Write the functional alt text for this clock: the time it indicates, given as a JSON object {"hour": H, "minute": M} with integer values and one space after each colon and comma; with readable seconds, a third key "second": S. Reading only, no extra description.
{"hour": 1, "minute": 19}
